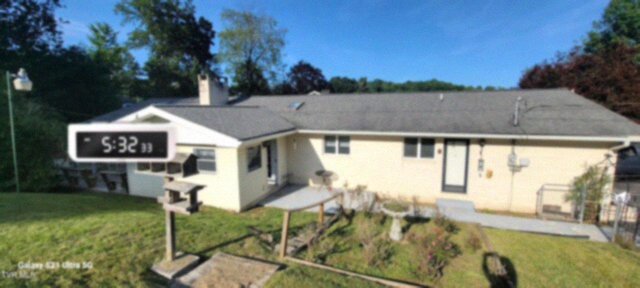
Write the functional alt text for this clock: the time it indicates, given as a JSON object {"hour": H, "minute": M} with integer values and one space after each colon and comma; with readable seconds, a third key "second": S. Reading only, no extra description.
{"hour": 5, "minute": 32}
